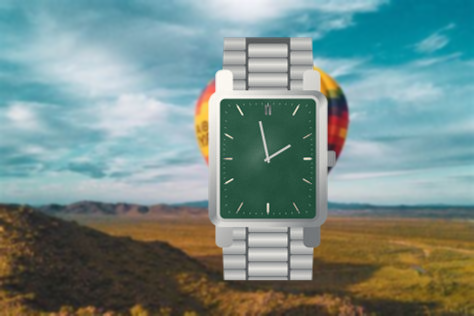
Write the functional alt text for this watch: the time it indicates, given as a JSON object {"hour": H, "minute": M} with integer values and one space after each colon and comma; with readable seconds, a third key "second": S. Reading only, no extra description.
{"hour": 1, "minute": 58}
